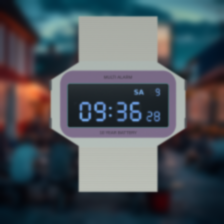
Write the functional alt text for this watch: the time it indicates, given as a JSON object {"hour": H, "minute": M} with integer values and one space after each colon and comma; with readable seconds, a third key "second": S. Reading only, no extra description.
{"hour": 9, "minute": 36, "second": 28}
